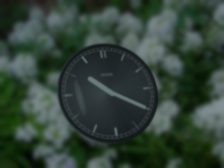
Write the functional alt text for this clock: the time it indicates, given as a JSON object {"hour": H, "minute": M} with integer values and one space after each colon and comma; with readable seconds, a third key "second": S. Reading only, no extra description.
{"hour": 10, "minute": 20}
